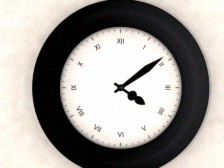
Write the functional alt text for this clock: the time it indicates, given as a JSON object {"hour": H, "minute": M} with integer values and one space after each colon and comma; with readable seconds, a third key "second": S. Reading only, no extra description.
{"hour": 4, "minute": 9}
